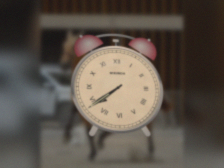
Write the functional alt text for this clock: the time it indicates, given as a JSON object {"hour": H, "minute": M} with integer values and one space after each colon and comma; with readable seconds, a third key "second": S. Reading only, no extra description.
{"hour": 7, "minute": 39}
